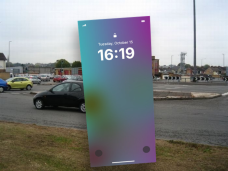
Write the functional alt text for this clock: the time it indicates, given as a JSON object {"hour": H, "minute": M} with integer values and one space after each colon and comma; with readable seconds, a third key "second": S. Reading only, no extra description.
{"hour": 16, "minute": 19}
